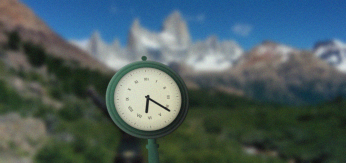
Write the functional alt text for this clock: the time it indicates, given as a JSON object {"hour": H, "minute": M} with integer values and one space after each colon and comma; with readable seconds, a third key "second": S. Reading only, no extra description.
{"hour": 6, "minute": 21}
